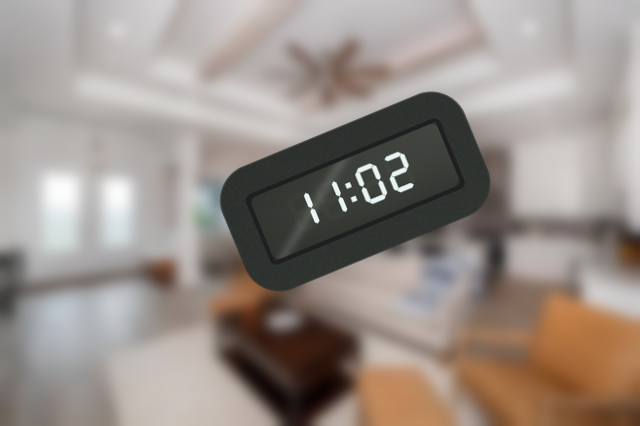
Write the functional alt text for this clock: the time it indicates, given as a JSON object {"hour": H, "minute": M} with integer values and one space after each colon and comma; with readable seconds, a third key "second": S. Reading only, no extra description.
{"hour": 11, "minute": 2}
